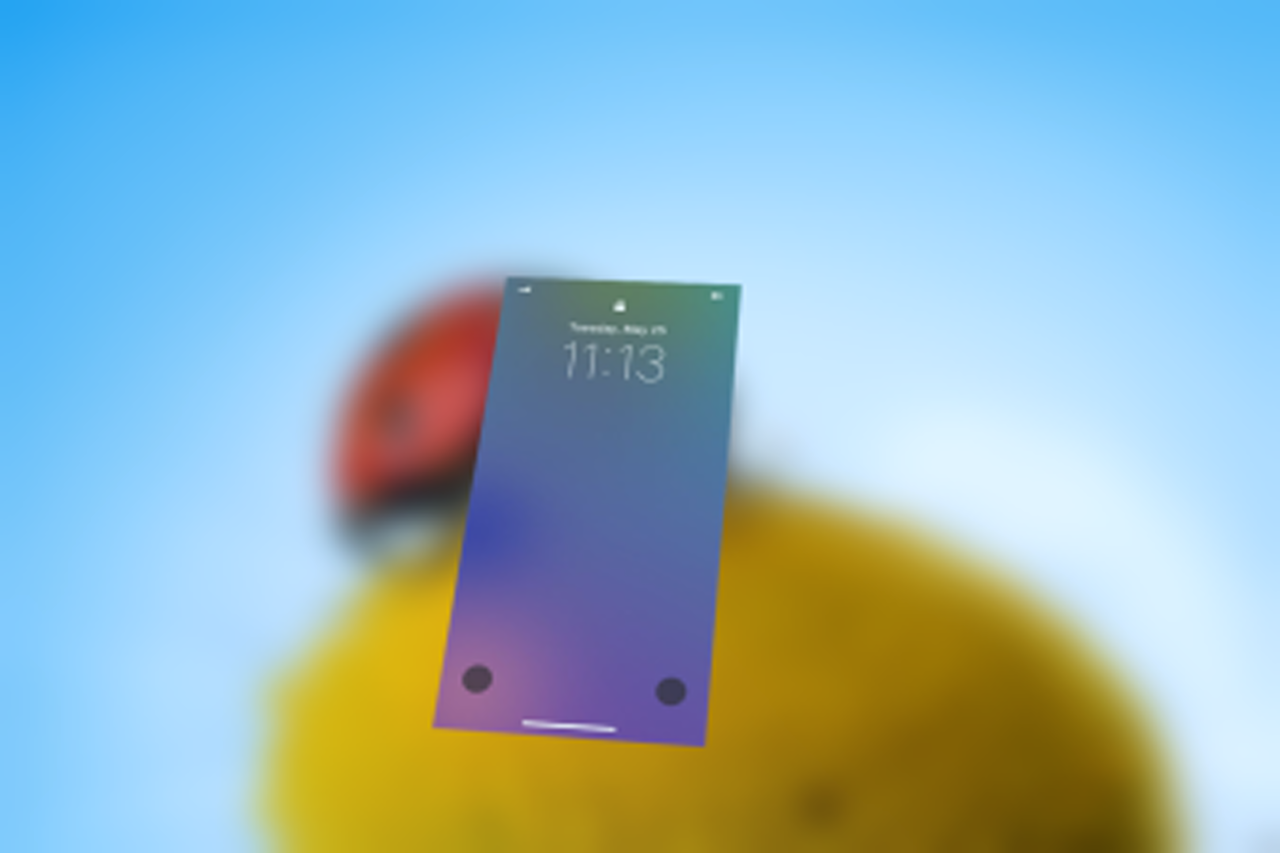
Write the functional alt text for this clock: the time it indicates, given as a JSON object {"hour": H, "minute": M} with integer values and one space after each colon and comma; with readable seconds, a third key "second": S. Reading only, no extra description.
{"hour": 11, "minute": 13}
